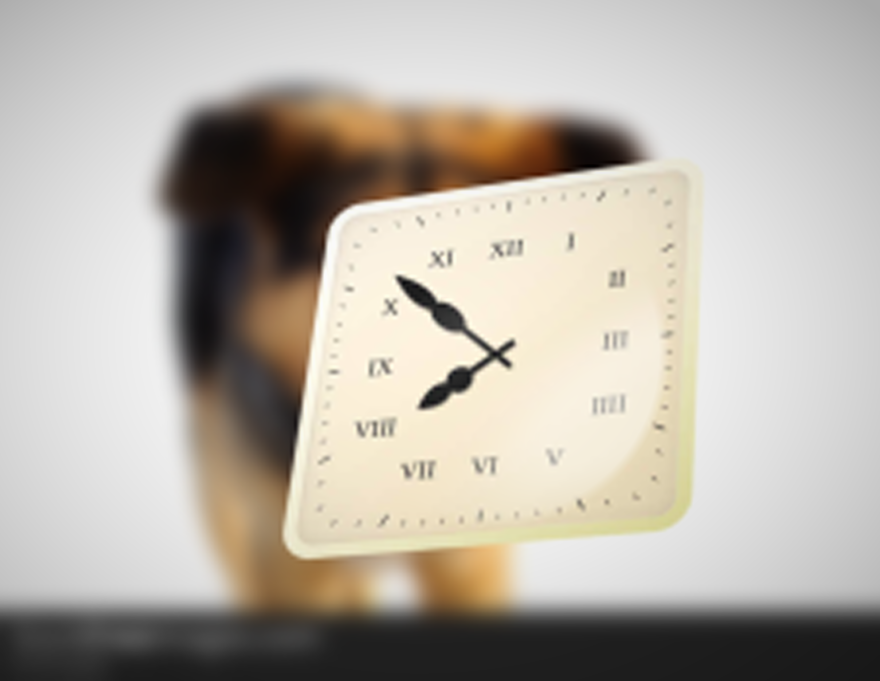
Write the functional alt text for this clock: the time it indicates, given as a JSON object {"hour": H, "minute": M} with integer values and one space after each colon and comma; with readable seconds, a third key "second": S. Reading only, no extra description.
{"hour": 7, "minute": 52}
